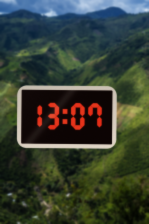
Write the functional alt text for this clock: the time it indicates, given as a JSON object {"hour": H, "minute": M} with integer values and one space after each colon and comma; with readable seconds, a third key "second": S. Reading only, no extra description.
{"hour": 13, "minute": 7}
